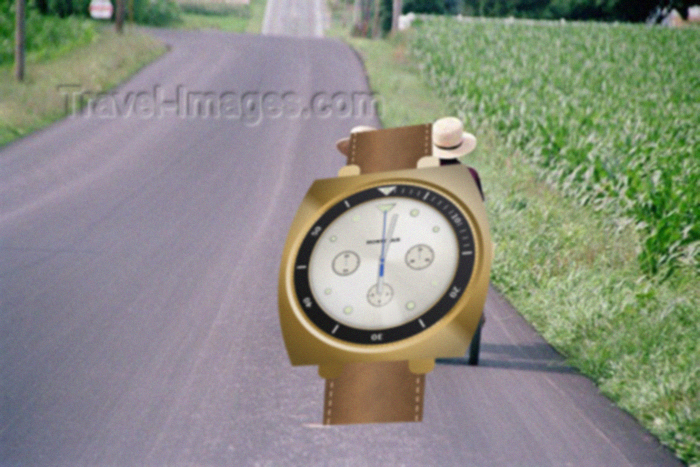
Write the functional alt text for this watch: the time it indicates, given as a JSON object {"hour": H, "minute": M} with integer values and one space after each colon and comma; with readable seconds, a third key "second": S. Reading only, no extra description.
{"hour": 6, "minute": 2}
